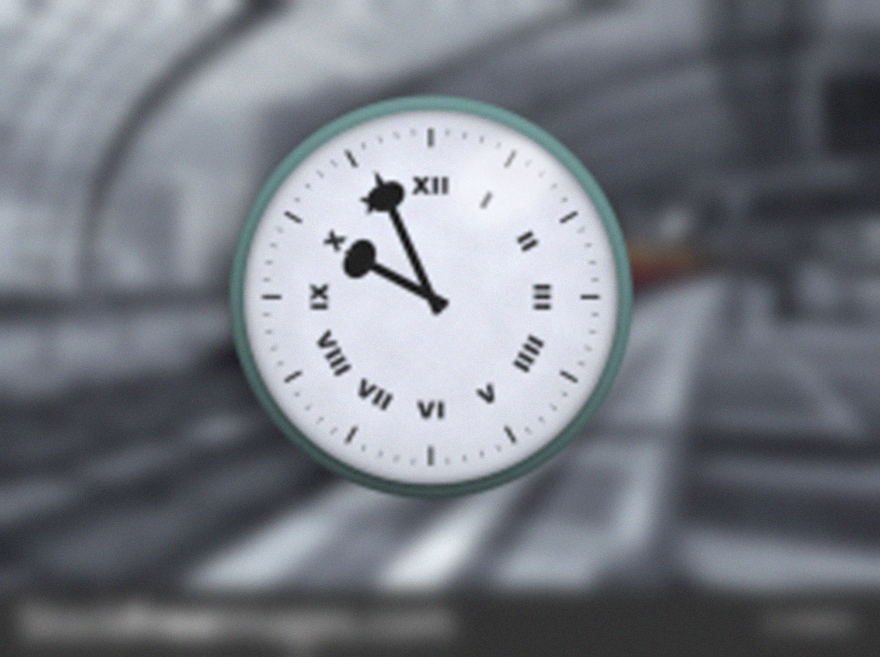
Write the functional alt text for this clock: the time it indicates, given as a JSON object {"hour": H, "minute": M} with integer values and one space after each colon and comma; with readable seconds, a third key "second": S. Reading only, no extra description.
{"hour": 9, "minute": 56}
